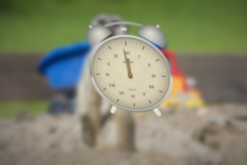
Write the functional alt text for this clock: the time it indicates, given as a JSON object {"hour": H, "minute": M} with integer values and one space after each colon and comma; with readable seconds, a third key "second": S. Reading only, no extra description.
{"hour": 11, "minute": 59}
